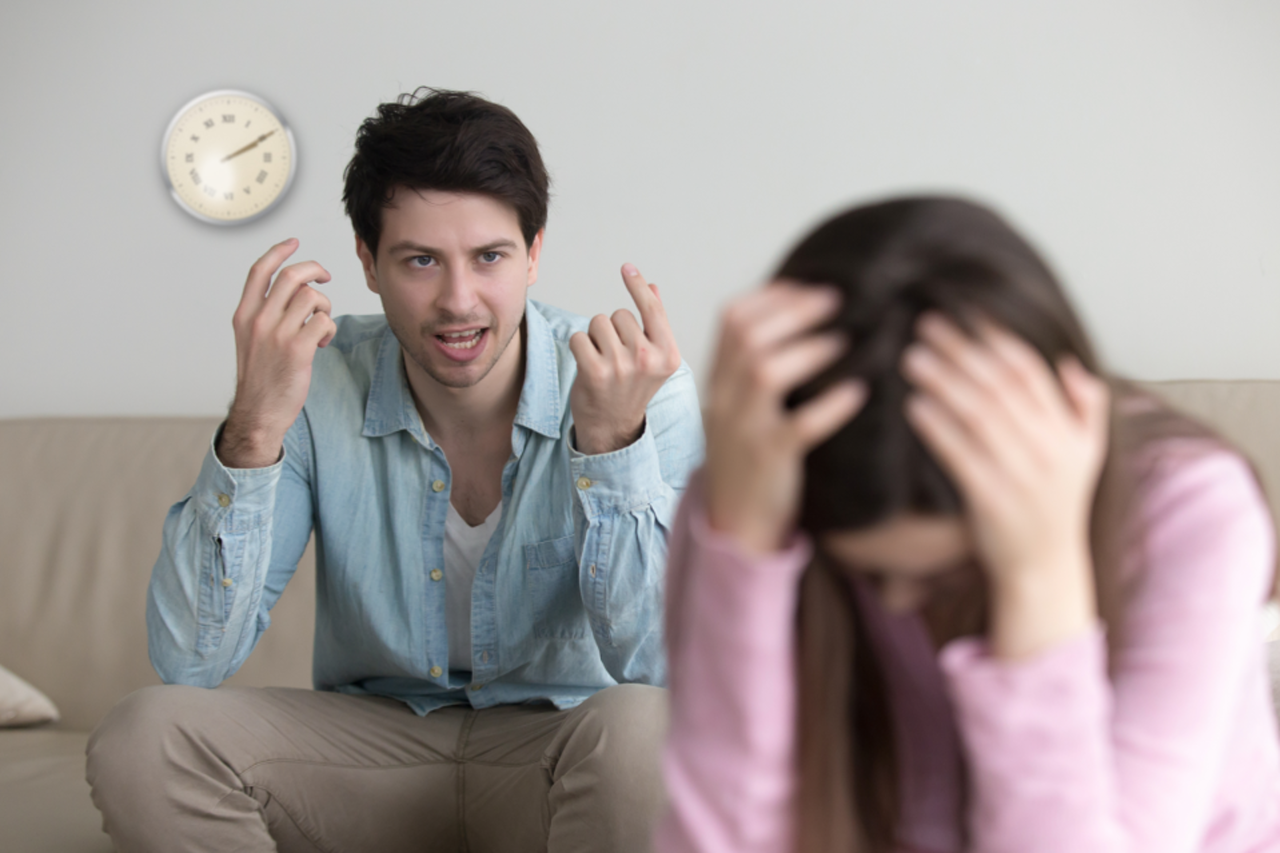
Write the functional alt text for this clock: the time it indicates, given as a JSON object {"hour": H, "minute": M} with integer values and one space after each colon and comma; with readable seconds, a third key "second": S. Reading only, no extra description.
{"hour": 2, "minute": 10}
